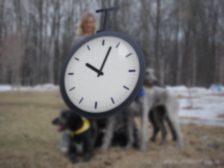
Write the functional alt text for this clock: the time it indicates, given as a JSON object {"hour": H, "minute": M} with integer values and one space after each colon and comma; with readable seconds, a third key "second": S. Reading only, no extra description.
{"hour": 10, "minute": 3}
